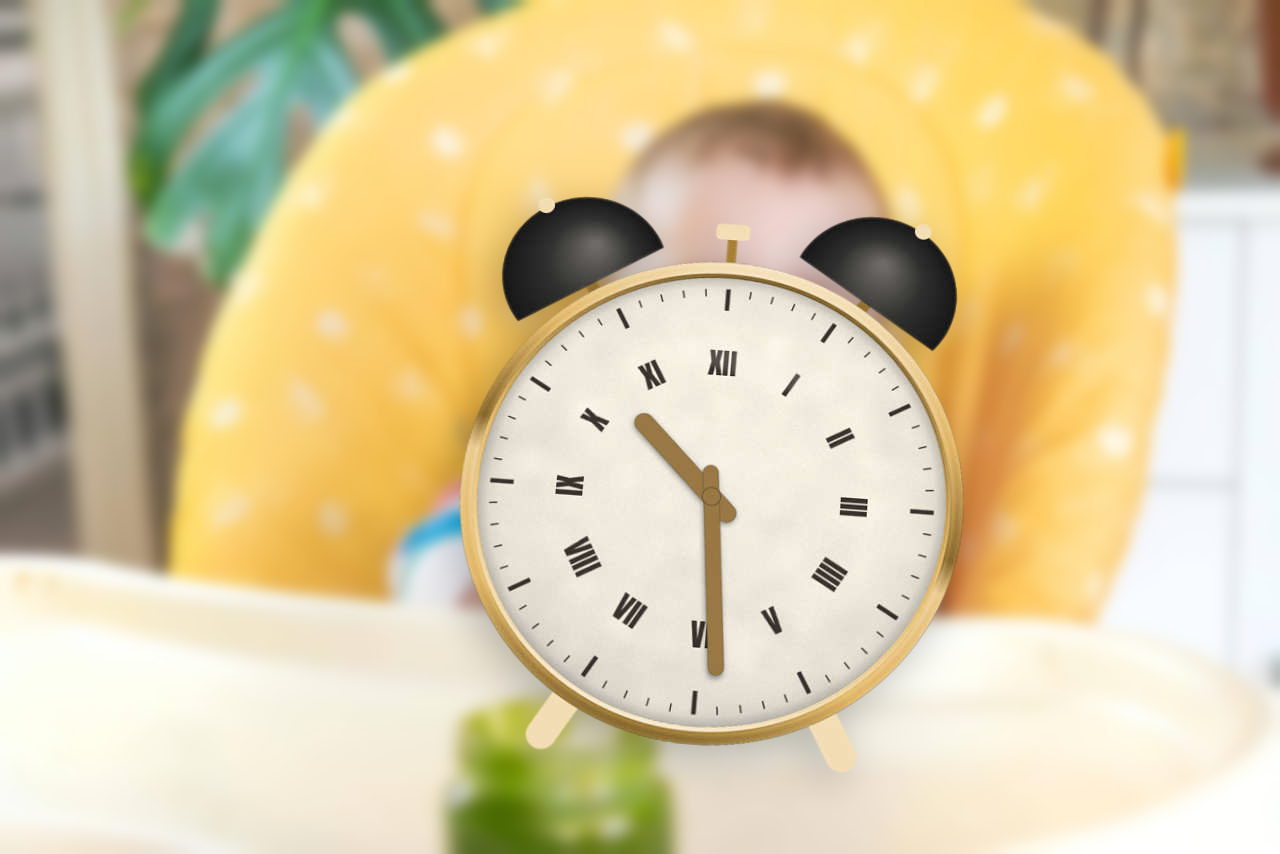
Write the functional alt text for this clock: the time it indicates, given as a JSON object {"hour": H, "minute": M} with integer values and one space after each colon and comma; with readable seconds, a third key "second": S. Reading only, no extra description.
{"hour": 10, "minute": 29}
